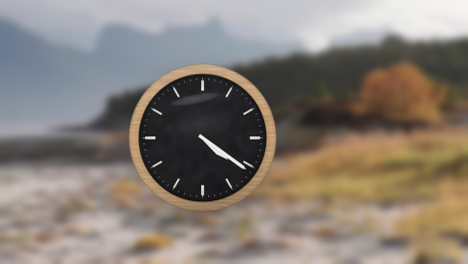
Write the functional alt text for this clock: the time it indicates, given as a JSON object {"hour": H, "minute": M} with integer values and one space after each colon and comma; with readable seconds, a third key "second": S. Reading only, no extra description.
{"hour": 4, "minute": 21}
